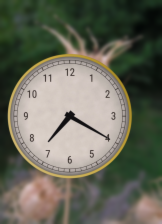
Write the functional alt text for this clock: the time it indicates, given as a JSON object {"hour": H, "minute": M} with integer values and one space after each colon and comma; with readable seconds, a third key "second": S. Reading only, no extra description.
{"hour": 7, "minute": 20}
